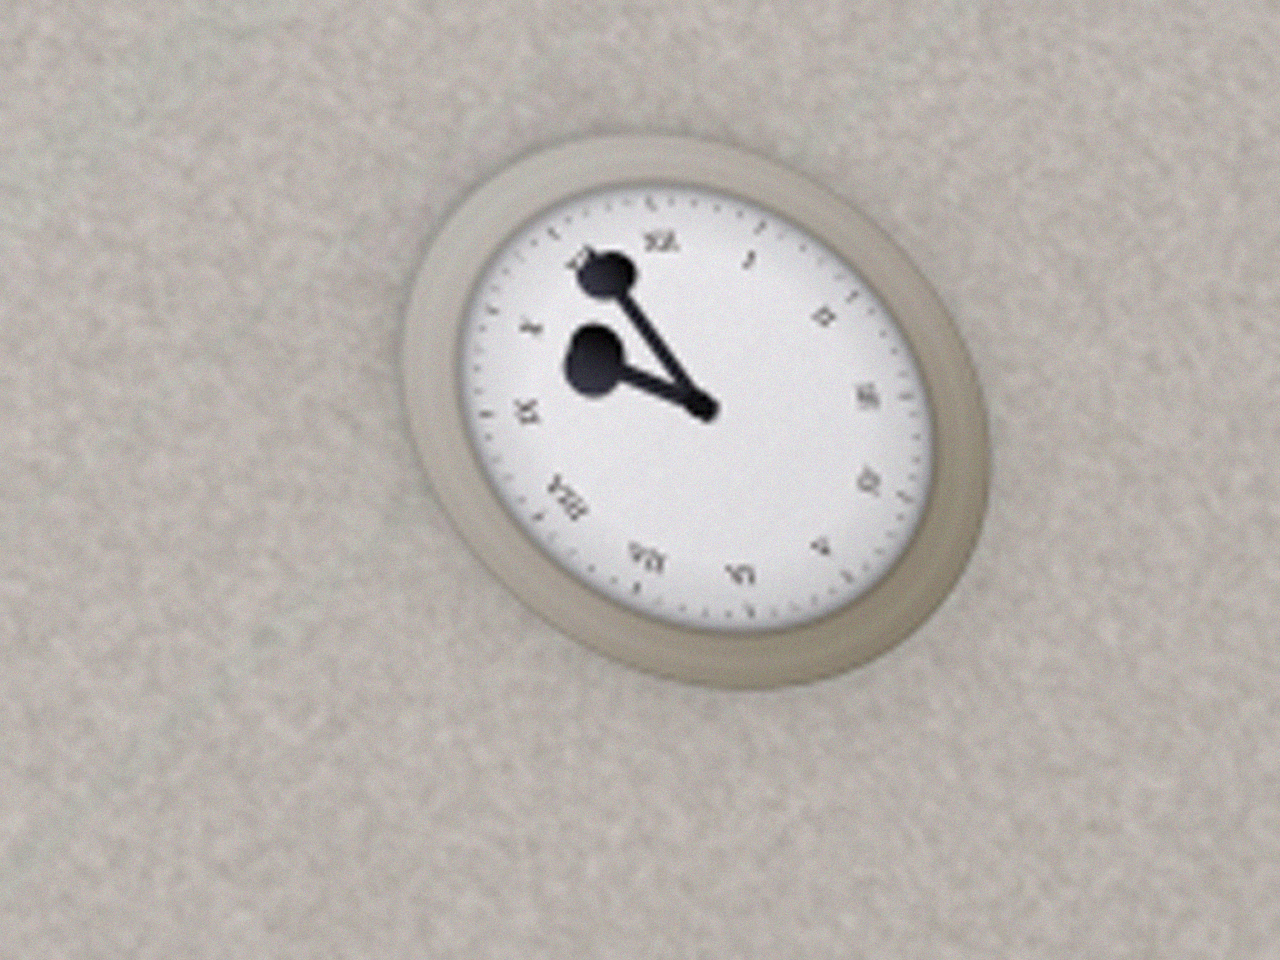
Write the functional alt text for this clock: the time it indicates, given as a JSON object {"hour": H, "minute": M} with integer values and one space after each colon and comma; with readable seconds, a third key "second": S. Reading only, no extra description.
{"hour": 9, "minute": 56}
